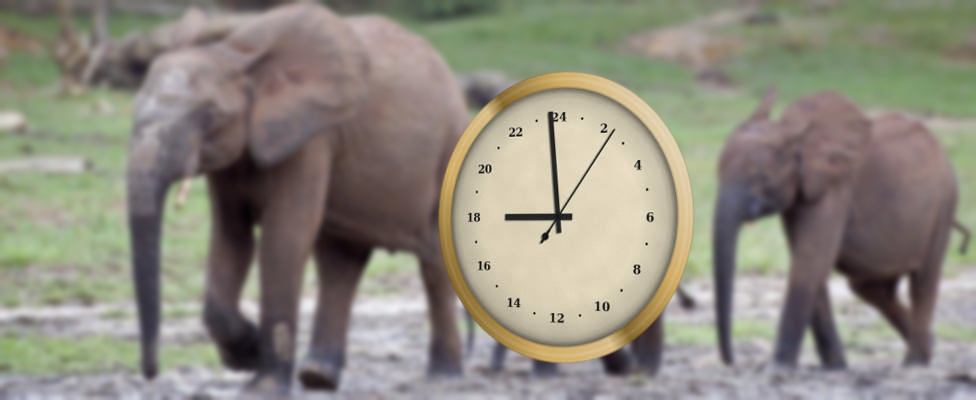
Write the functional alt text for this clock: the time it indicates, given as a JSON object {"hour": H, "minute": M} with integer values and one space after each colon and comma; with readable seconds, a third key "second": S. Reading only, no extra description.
{"hour": 17, "minute": 59, "second": 6}
